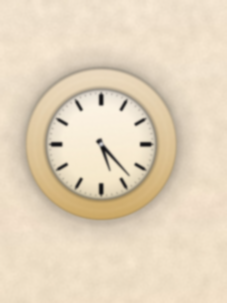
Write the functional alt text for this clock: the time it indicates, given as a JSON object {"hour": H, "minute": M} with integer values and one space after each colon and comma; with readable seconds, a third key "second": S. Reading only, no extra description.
{"hour": 5, "minute": 23}
